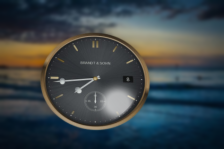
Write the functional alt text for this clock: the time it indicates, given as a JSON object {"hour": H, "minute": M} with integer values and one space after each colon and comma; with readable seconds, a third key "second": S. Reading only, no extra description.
{"hour": 7, "minute": 44}
